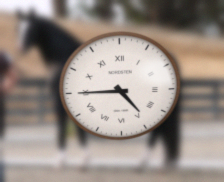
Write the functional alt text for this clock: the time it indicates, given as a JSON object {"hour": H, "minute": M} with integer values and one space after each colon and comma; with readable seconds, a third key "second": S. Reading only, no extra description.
{"hour": 4, "minute": 45}
